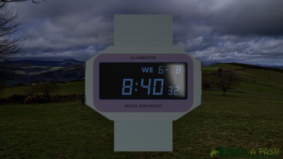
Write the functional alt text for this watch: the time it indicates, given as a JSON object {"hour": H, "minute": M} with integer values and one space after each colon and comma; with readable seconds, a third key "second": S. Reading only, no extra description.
{"hour": 8, "minute": 40}
